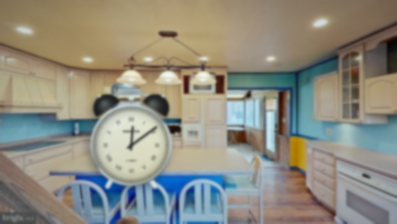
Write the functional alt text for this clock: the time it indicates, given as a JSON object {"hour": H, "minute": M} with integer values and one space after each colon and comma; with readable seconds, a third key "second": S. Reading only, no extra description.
{"hour": 12, "minute": 9}
